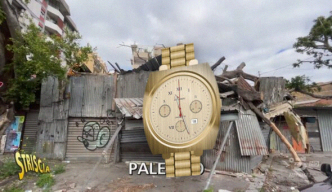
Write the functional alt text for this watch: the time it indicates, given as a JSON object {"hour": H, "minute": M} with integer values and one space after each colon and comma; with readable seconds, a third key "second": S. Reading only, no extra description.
{"hour": 11, "minute": 27}
